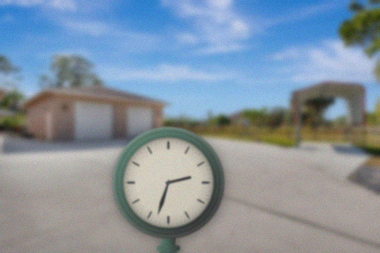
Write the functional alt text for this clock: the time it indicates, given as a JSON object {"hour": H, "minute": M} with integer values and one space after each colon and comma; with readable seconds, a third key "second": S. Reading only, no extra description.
{"hour": 2, "minute": 33}
